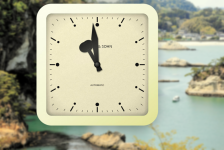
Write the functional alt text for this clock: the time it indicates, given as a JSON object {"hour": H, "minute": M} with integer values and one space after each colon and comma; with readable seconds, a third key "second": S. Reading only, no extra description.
{"hour": 10, "minute": 59}
